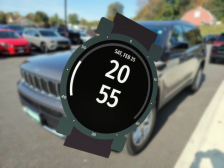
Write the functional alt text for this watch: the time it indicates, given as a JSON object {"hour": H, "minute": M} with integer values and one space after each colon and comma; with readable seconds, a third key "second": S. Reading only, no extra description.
{"hour": 20, "minute": 55}
